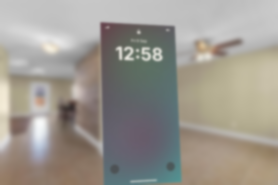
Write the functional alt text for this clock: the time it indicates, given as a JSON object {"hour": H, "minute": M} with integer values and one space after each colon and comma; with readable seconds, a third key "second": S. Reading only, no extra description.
{"hour": 12, "minute": 58}
